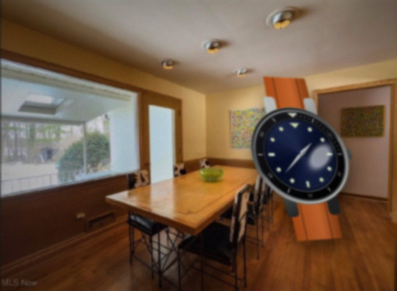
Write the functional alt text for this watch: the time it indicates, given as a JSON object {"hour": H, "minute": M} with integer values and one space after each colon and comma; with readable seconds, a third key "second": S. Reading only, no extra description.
{"hour": 1, "minute": 38}
